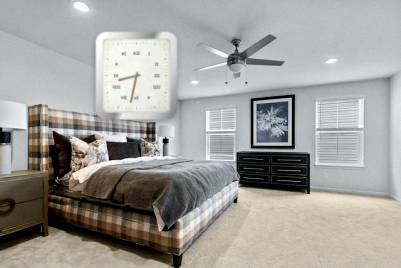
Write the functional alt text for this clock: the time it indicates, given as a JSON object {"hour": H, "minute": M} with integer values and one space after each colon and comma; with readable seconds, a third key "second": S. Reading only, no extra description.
{"hour": 8, "minute": 32}
